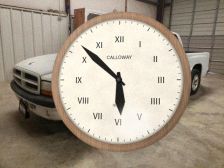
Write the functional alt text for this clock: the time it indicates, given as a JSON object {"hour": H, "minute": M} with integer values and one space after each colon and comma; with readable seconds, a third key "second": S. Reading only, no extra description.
{"hour": 5, "minute": 52}
